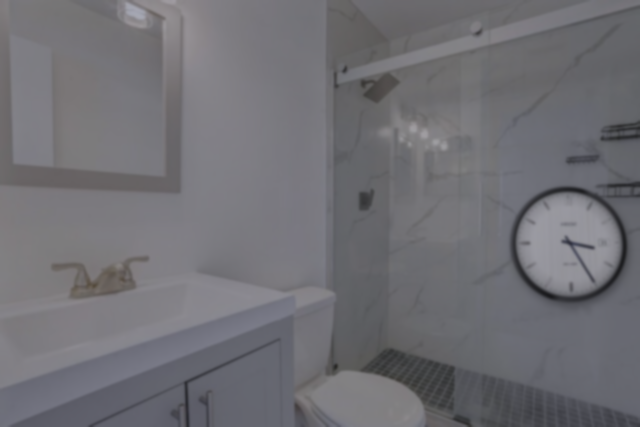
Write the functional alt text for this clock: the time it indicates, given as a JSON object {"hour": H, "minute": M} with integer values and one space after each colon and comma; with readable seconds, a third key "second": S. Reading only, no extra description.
{"hour": 3, "minute": 25}
